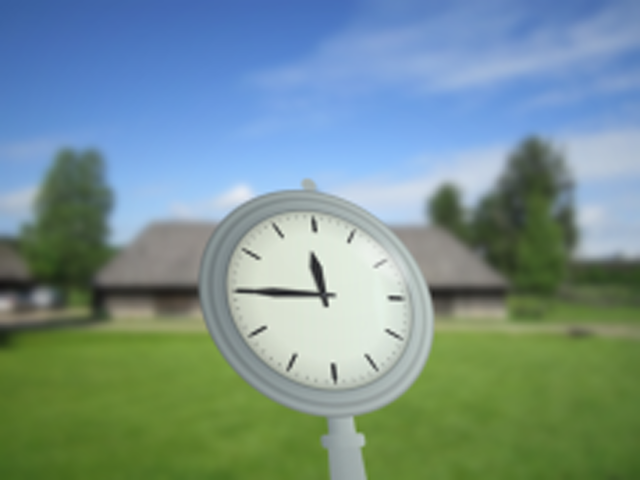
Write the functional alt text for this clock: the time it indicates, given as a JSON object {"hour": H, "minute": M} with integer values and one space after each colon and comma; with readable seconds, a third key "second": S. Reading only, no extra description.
{"hour": 11, "minute": 45}
